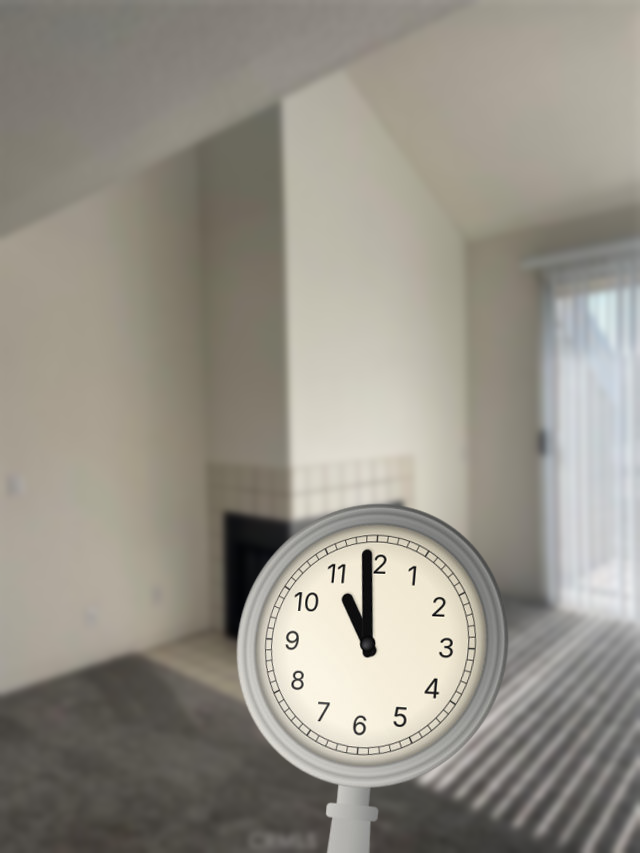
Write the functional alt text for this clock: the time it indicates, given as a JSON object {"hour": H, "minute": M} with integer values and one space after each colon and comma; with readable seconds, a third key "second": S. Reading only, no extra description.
{"hour": 10, "minute": 59}
